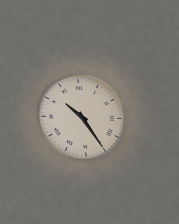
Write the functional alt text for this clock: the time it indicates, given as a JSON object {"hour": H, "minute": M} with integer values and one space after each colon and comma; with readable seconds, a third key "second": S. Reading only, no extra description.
{"hour": 10, "minute": 25}
